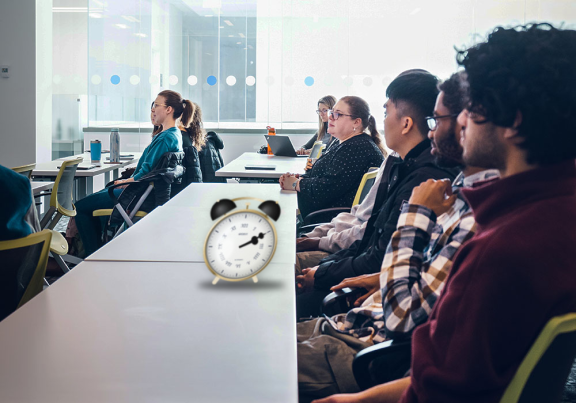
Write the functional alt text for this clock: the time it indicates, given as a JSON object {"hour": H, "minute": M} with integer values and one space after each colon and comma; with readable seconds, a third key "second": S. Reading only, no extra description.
{"hour": 2, "minute": 10}
